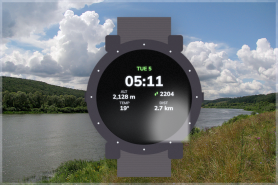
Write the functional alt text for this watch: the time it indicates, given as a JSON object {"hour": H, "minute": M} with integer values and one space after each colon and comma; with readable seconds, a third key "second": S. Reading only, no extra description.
{"hour": 5, "minute": 11}
